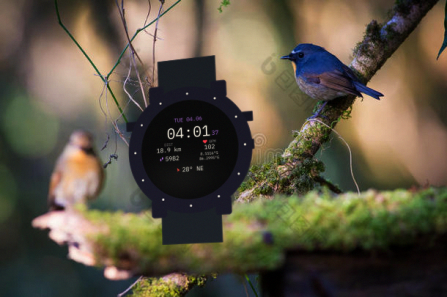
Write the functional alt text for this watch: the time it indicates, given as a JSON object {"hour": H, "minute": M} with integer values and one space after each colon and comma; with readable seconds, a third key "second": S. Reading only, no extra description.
{"hour": 4, "minute": 1}
